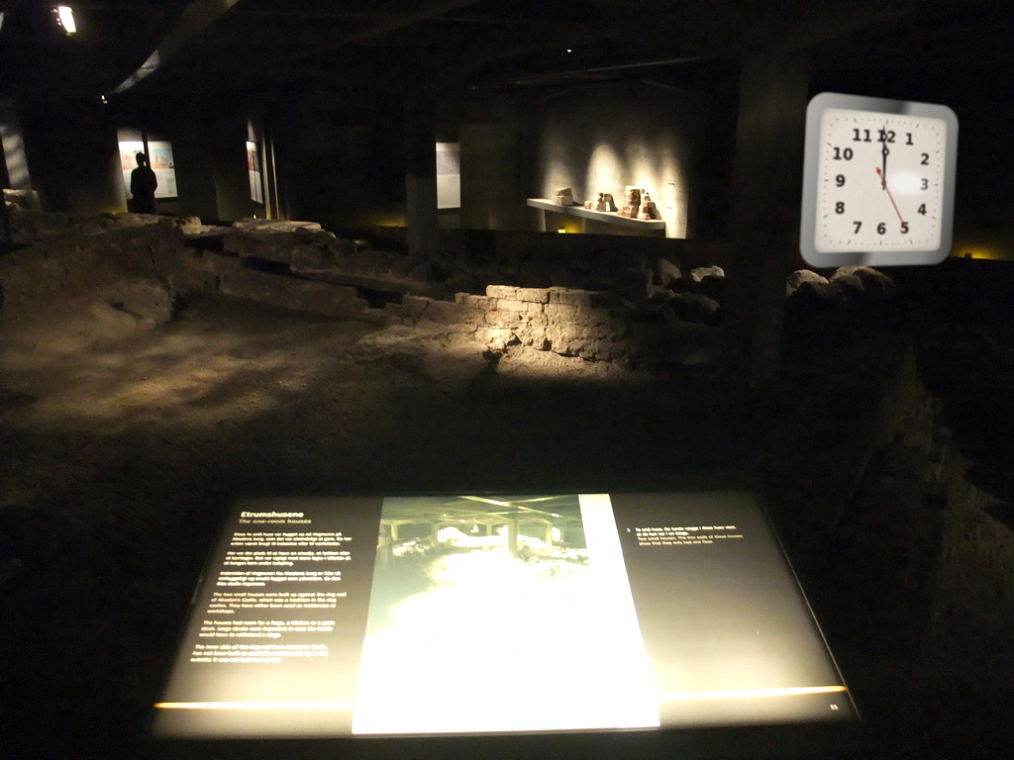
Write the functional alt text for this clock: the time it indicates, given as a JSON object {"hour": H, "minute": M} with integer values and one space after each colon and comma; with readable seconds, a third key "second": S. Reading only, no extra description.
{"hour": 11, "minute": 59, "second": 25}
